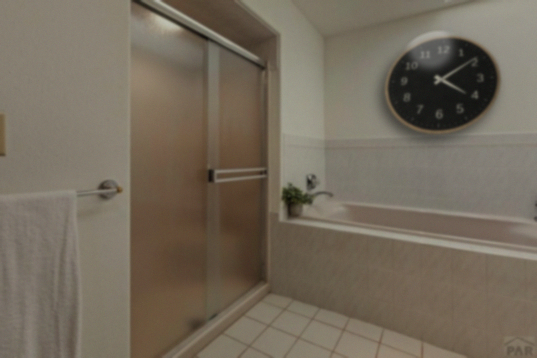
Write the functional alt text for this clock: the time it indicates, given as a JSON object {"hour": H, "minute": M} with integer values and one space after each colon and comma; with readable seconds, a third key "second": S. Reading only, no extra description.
{"hour": 4, "minute": 9}
